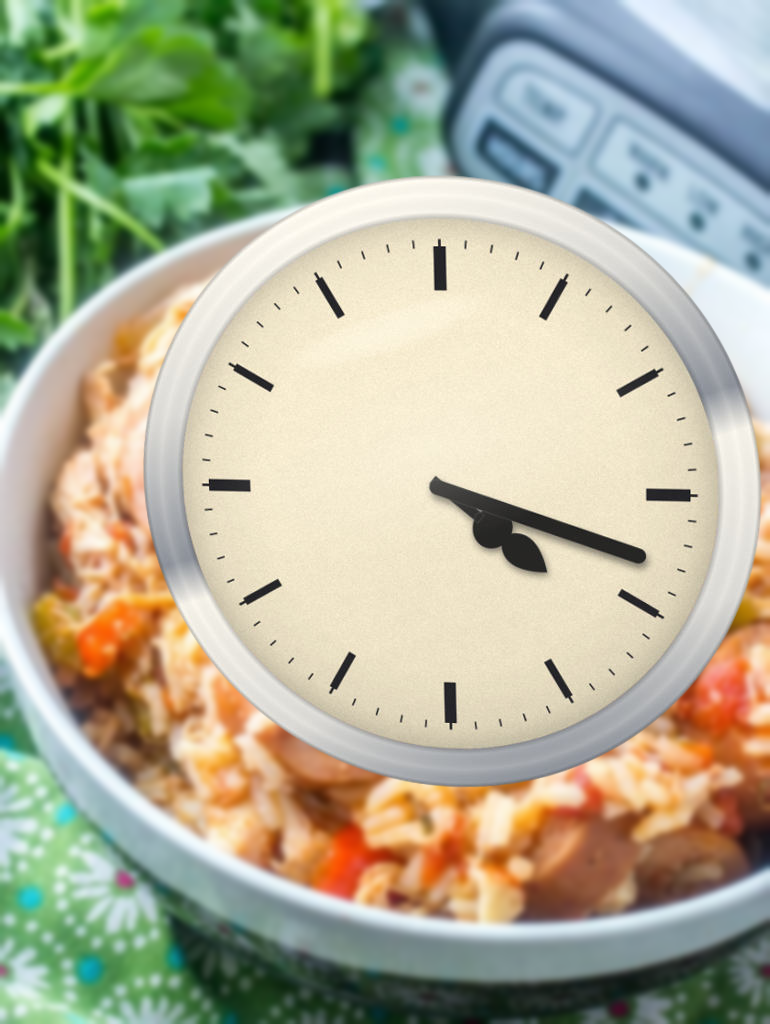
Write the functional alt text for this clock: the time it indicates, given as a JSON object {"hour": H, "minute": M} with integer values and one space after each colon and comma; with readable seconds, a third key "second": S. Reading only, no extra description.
{"hour": 4, "minute": 18}
